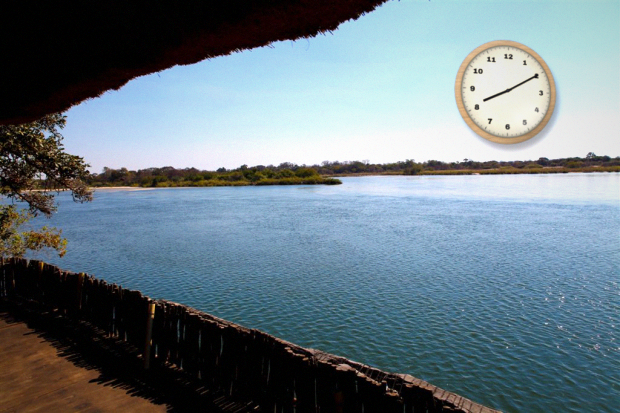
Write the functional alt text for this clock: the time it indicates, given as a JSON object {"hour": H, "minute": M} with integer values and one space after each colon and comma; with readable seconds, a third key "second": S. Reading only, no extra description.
{"hour": 8, "minute": 10}
